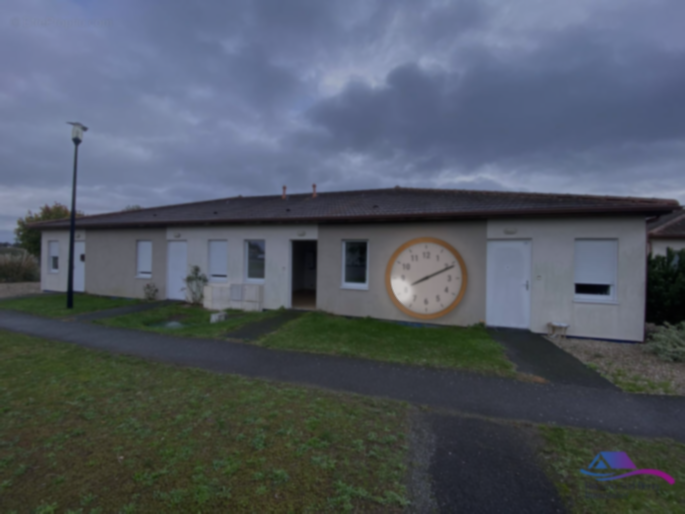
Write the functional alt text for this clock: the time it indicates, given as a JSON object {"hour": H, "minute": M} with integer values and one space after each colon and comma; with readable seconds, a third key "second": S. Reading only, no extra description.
{"hour": 8, "minute": 11}
